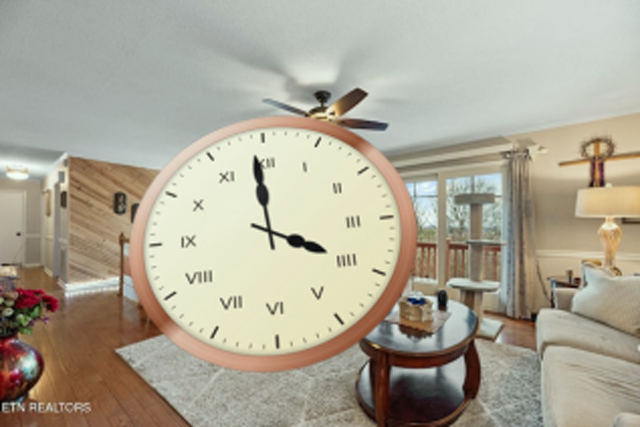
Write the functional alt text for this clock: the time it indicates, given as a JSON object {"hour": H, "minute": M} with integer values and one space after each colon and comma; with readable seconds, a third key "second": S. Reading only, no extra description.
{"hour": 3, "minute": 59}
